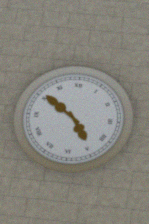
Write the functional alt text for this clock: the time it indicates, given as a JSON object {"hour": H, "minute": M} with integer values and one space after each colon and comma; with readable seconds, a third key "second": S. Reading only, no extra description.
{"hour": 4, "minute": 51}
